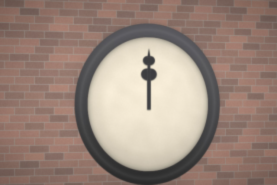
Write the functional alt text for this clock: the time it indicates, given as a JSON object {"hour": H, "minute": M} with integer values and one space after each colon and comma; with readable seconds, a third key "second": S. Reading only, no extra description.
{"hour": 12, "minute": 0}
